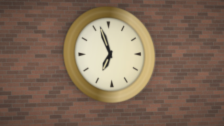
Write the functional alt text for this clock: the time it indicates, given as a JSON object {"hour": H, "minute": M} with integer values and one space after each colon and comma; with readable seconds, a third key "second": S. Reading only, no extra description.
{"hour": 6, "minute": 57}
